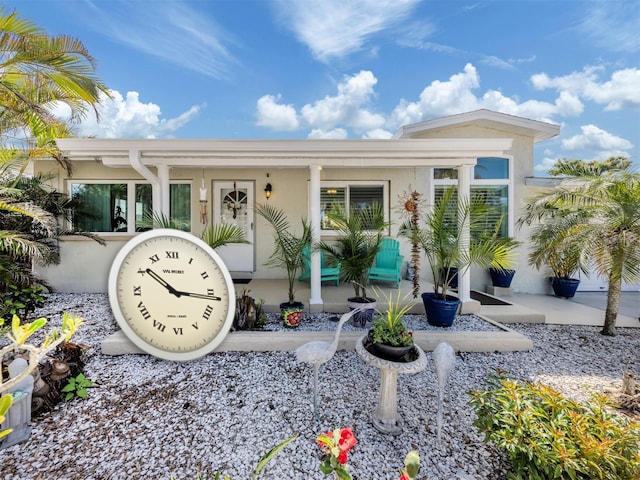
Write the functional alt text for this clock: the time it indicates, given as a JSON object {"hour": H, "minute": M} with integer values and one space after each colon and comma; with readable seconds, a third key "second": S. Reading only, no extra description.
{"hour": 10, "minute": 16}
